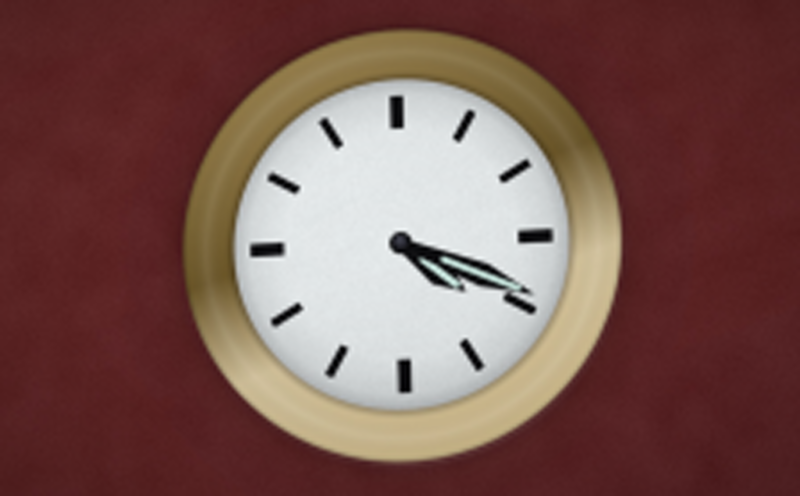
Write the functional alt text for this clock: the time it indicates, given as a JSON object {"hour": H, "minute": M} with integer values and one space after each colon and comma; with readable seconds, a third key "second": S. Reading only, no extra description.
{"hour": 4, "minute": 19}
